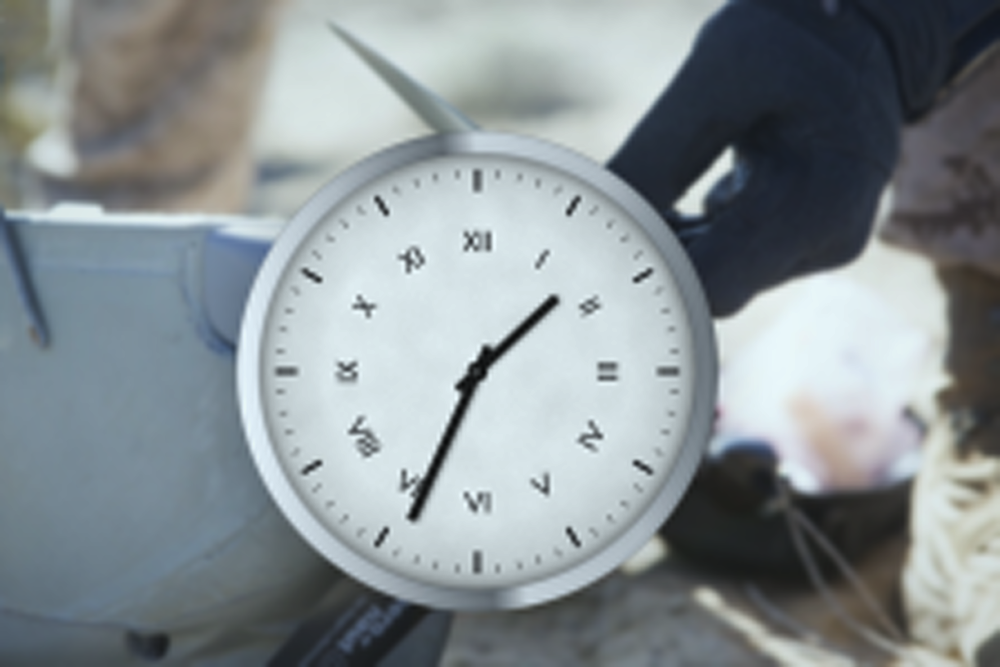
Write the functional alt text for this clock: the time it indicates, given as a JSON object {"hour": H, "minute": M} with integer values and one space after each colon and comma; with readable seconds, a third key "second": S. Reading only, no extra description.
{"hour": 1, "minute": 34}
